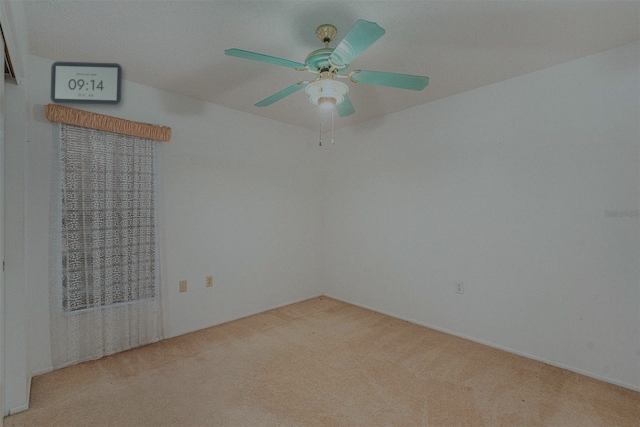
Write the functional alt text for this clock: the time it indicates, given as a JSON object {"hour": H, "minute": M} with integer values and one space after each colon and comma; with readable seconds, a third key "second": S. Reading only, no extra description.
{"hour": 9, "minute": 14}
